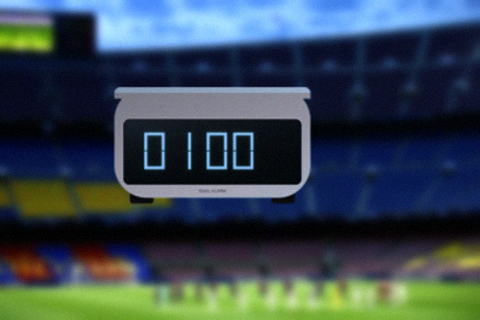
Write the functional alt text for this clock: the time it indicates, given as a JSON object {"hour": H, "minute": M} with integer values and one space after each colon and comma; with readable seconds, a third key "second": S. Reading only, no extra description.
{"hour": 1, "minute": 0}
